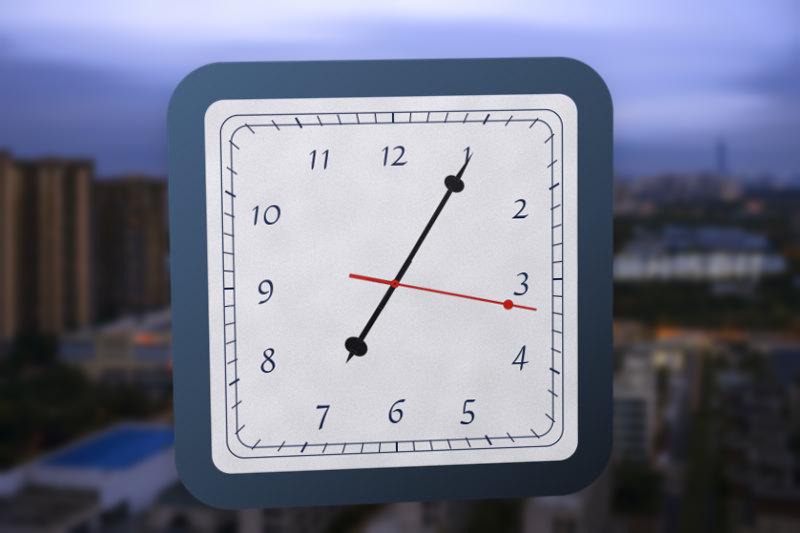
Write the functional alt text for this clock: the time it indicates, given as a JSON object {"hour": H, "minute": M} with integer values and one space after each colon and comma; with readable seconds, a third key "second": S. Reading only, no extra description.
{"hour": 7, "minute": 5, "second": 17}
